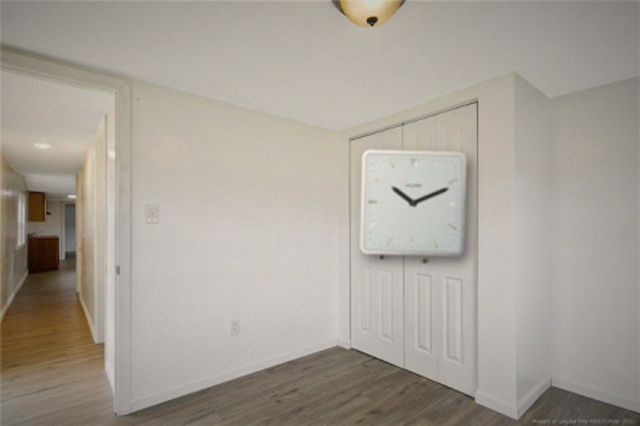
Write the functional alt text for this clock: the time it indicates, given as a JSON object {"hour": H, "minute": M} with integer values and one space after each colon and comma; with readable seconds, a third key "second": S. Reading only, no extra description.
{"hour": 10, "minute": 11}
